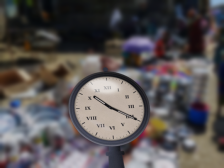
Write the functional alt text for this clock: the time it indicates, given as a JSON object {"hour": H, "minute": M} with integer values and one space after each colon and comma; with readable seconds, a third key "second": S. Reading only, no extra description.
{"hour": 10, "minute": 20}
